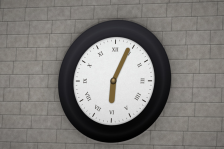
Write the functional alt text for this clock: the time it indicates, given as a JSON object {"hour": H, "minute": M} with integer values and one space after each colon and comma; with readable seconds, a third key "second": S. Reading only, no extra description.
{"hour": 6, "minute": 4}
